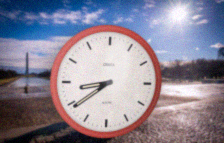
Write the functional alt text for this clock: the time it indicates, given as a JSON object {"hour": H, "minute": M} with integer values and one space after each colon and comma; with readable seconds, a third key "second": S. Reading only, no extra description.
{"hour": 8, "minute": 39}
